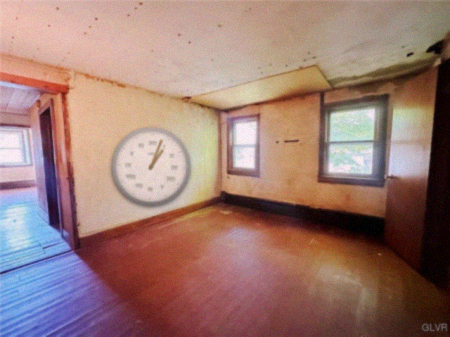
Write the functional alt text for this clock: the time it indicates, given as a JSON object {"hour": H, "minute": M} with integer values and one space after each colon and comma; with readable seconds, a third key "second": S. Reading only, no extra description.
{"hour": 1, "minute": 3}
